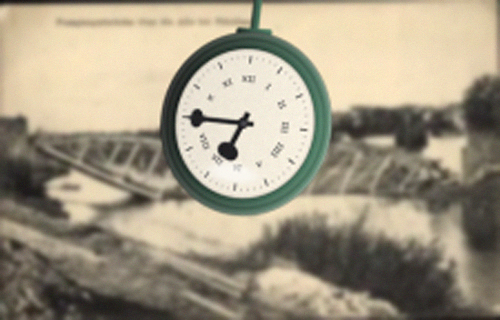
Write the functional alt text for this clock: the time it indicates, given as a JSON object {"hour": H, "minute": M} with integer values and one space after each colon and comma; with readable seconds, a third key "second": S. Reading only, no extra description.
{"hour": 6, "minute": 45}
